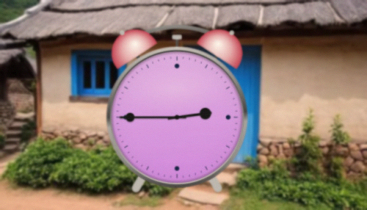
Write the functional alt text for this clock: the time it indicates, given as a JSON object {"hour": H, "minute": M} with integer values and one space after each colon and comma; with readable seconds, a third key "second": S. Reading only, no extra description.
{"hour": 2, "minute": 45}
